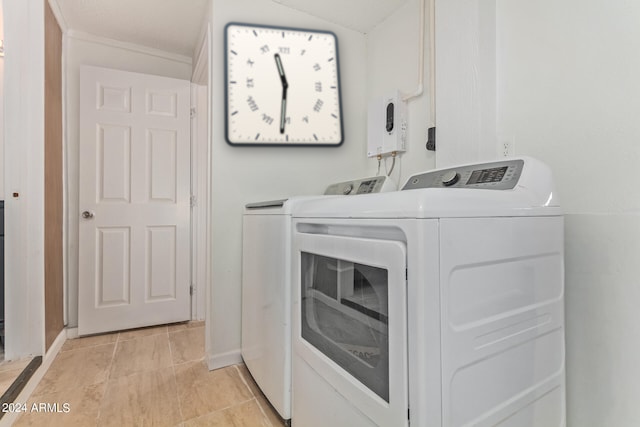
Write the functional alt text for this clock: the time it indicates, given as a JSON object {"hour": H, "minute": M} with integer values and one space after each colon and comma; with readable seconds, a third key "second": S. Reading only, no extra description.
{"hour": 11, "minute": 31}
